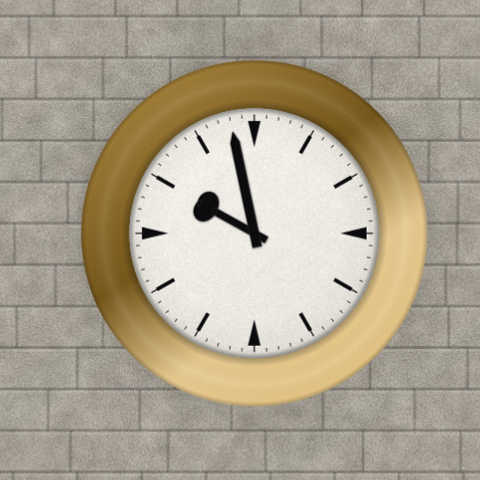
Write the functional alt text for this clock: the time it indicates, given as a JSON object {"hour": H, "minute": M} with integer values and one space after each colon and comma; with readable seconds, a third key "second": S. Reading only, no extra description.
{"hour": 9, "minute": 58}
